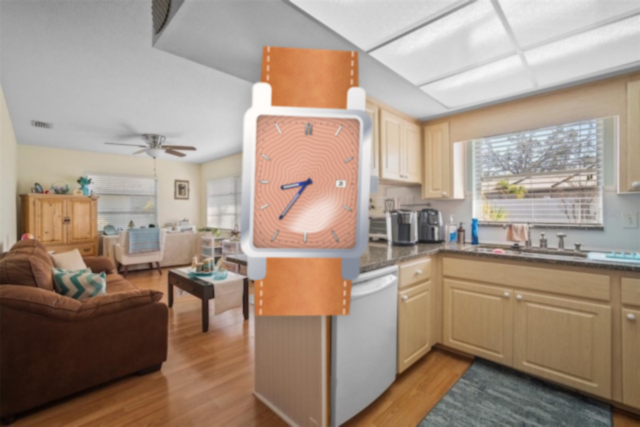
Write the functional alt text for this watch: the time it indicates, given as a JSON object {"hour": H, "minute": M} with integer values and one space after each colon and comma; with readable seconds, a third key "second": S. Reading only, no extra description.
{"hour": 8, "minute": 36}
